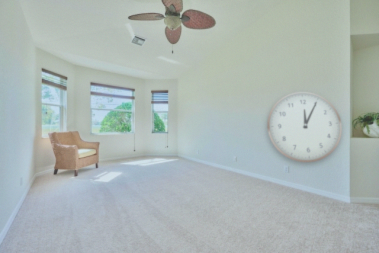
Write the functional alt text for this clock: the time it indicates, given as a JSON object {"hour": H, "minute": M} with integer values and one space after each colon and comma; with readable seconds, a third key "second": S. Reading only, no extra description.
{"hour": 12, "minute": 5}
